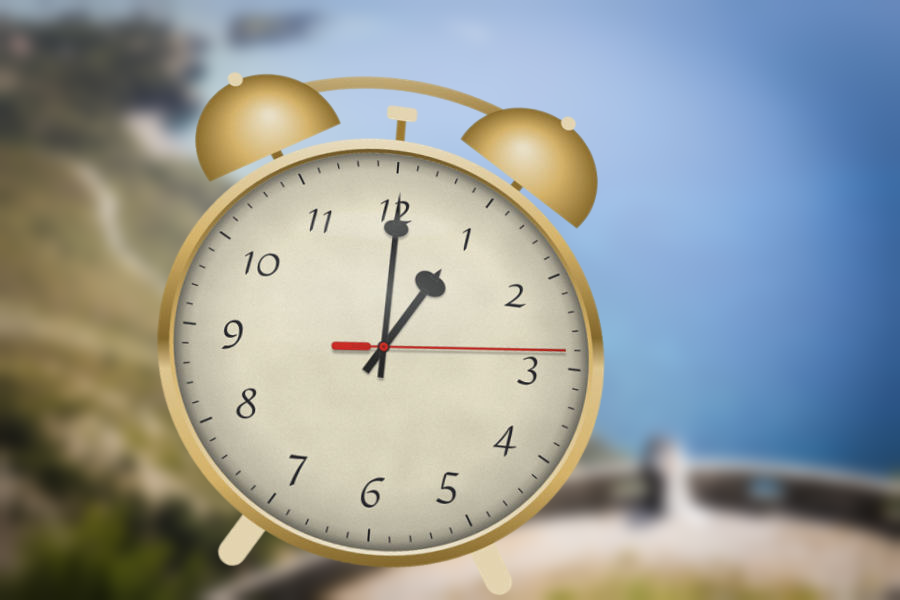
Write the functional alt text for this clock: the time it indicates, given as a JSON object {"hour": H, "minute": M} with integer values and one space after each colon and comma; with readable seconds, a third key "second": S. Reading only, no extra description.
{"hour": 1, "minute": 0, "second": 14}
